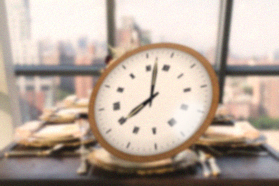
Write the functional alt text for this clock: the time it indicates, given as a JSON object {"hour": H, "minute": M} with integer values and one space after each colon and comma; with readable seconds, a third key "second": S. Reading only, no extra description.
{"hour": 6, "minute": 57}
